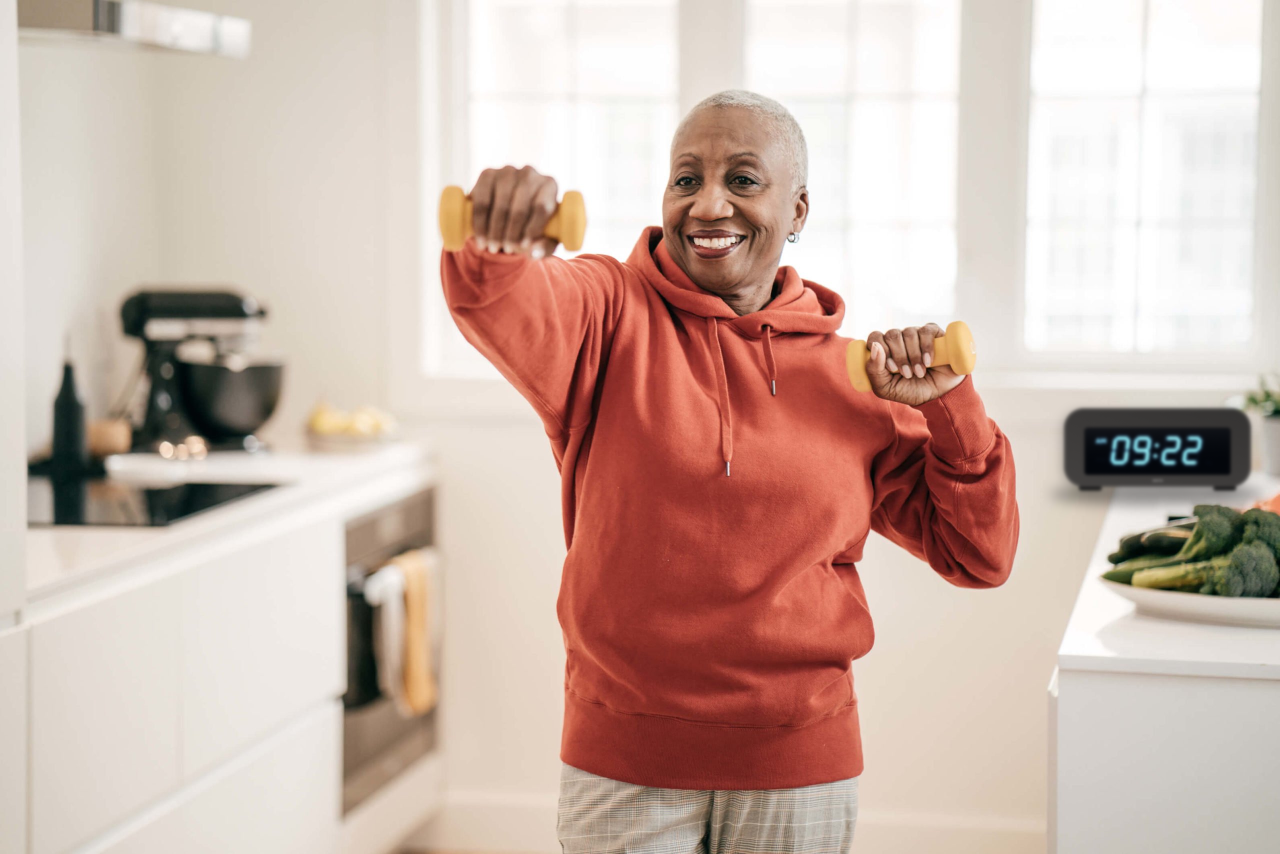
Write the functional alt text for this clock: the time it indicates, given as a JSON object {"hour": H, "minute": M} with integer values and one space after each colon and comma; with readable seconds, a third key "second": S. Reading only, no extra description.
{"hour": 9, "minute": 22}
